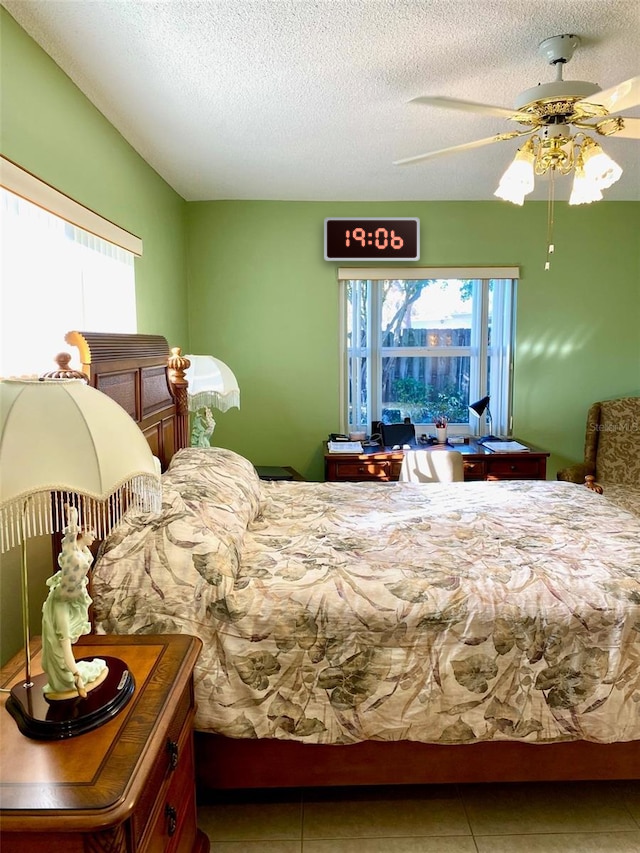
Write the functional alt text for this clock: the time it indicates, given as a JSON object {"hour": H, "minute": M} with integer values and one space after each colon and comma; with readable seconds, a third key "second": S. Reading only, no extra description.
{"hour": 19, "minute": 6}
